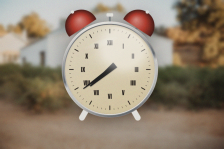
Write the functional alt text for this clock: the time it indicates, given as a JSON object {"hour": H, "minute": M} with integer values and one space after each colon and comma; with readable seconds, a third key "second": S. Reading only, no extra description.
{"hour": 7, "minute": 39}
